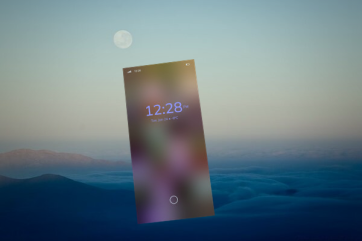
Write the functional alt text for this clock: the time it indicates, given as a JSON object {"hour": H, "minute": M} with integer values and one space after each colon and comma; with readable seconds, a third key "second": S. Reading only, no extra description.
{"hour": 12, "minute": 28}
